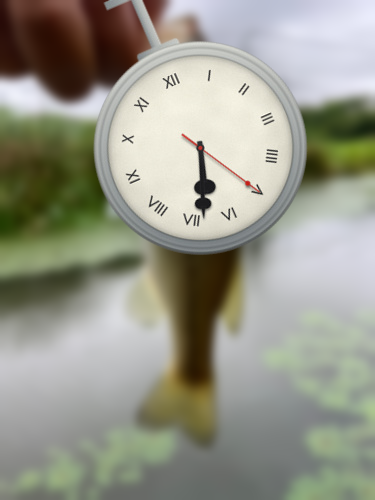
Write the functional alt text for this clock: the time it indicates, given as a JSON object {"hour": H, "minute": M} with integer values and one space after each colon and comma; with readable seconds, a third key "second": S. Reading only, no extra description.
{"hour": 6, "minute": 33, "second": 25}
